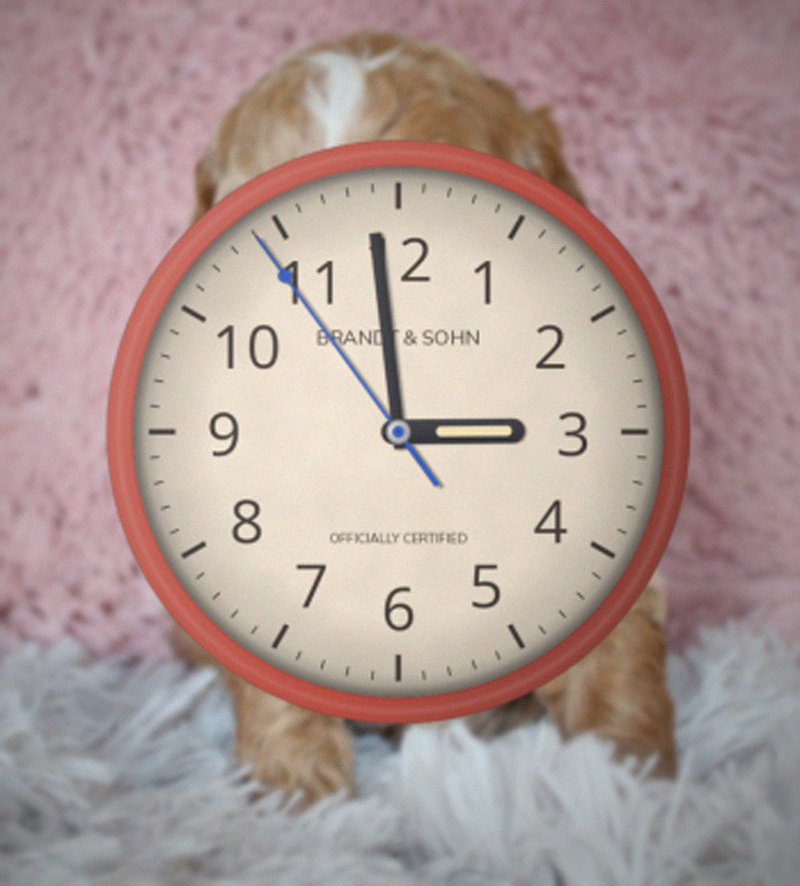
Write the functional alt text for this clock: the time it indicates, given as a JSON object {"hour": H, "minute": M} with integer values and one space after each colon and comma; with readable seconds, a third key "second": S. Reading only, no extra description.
{"hour": 2, "minute": 58, "second": 54}
